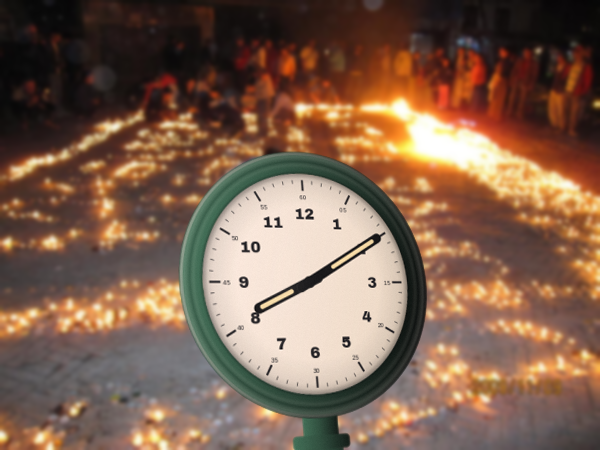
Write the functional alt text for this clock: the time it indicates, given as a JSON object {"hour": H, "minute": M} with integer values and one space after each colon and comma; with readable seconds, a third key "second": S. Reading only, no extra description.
{"hour": 8, "minute": 10}
